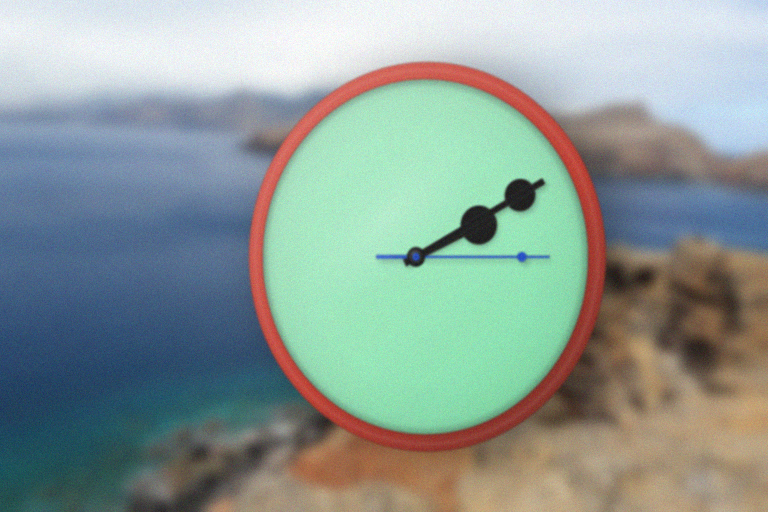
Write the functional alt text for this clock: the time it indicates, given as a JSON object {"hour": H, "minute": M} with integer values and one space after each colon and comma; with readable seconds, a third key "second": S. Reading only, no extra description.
{"hour": 2, "minute": 10, "second": 15}
